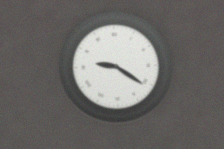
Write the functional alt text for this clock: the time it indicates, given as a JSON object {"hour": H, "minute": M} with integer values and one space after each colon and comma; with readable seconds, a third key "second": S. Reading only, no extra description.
{"hour": 9, "minute": 21}
